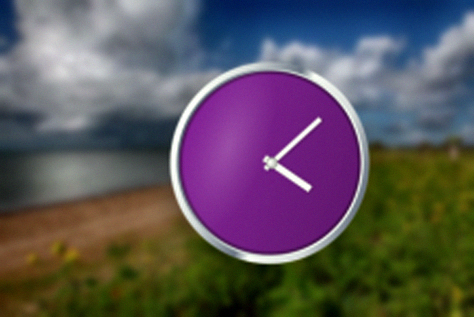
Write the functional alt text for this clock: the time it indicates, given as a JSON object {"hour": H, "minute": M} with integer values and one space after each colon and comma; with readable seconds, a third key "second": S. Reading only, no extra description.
{"hour": 4, "minute": 8}
